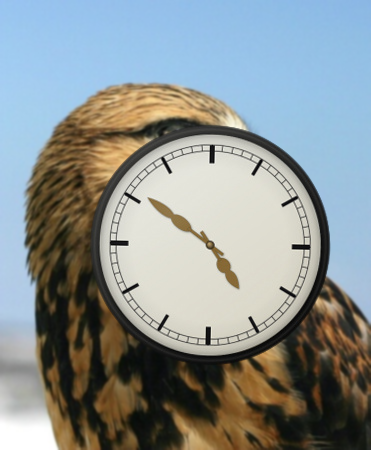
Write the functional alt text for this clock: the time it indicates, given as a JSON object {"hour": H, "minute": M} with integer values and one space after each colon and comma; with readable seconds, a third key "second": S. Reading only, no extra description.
{"hour": 4, "minute": 51}
